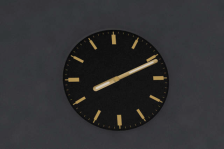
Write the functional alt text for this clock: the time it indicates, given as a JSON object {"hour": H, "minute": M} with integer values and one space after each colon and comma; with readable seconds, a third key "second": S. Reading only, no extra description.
{"hour": 8, "minute": 11}
